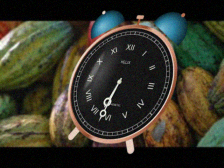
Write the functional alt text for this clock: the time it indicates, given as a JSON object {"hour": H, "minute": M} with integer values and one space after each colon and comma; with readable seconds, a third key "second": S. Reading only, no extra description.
{"hour": 6, "minute": 32}
